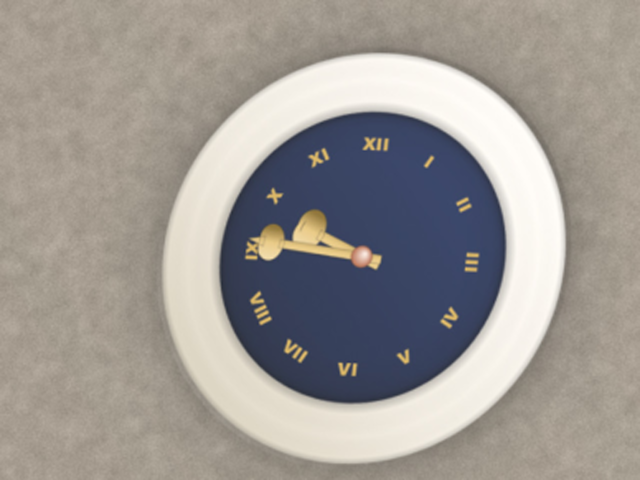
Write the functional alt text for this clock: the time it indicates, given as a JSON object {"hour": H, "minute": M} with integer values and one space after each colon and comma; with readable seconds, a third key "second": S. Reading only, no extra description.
{"hour": 9, "minute": 46}
